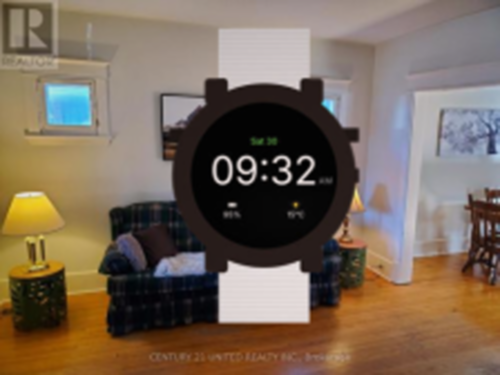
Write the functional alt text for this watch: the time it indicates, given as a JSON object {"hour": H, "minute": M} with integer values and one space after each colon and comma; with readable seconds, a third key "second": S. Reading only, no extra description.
{"hour": 9, "minute": 32}
